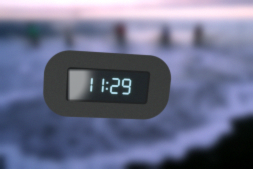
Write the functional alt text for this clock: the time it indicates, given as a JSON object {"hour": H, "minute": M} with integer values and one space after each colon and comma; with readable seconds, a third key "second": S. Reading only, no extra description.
{"hour": 11, "minute": 29}
